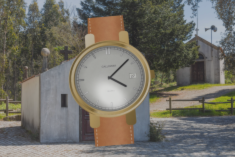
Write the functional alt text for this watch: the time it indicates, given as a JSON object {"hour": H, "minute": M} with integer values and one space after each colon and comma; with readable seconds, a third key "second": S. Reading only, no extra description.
{"hour": 4, "minute": 8}
